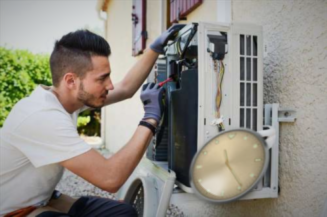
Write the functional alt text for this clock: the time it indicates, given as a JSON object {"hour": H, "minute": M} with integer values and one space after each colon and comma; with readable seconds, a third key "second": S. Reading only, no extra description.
{"hour": 11, "minute": 24}
